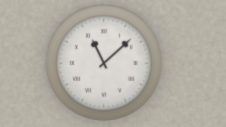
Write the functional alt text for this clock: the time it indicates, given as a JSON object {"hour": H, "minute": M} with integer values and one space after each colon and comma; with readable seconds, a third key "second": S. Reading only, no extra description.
{"hour": 11, "minute": 8}
